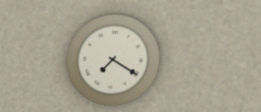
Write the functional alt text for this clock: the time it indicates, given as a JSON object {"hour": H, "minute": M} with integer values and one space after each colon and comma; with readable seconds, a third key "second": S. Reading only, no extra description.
{"hour": 7, "minute": 20}
